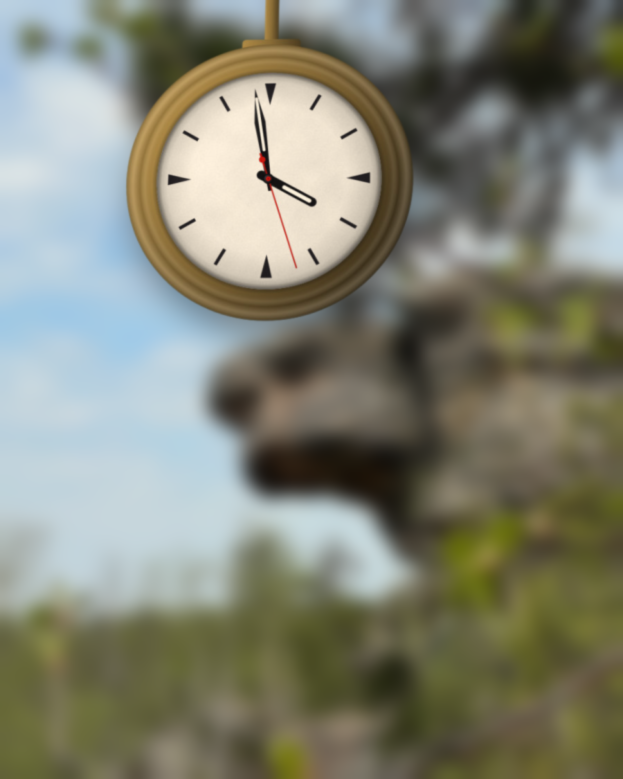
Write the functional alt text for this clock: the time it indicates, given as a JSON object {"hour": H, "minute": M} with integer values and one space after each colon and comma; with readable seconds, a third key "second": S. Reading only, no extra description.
{"hour": 3, "minute": 58, "second": 27}
